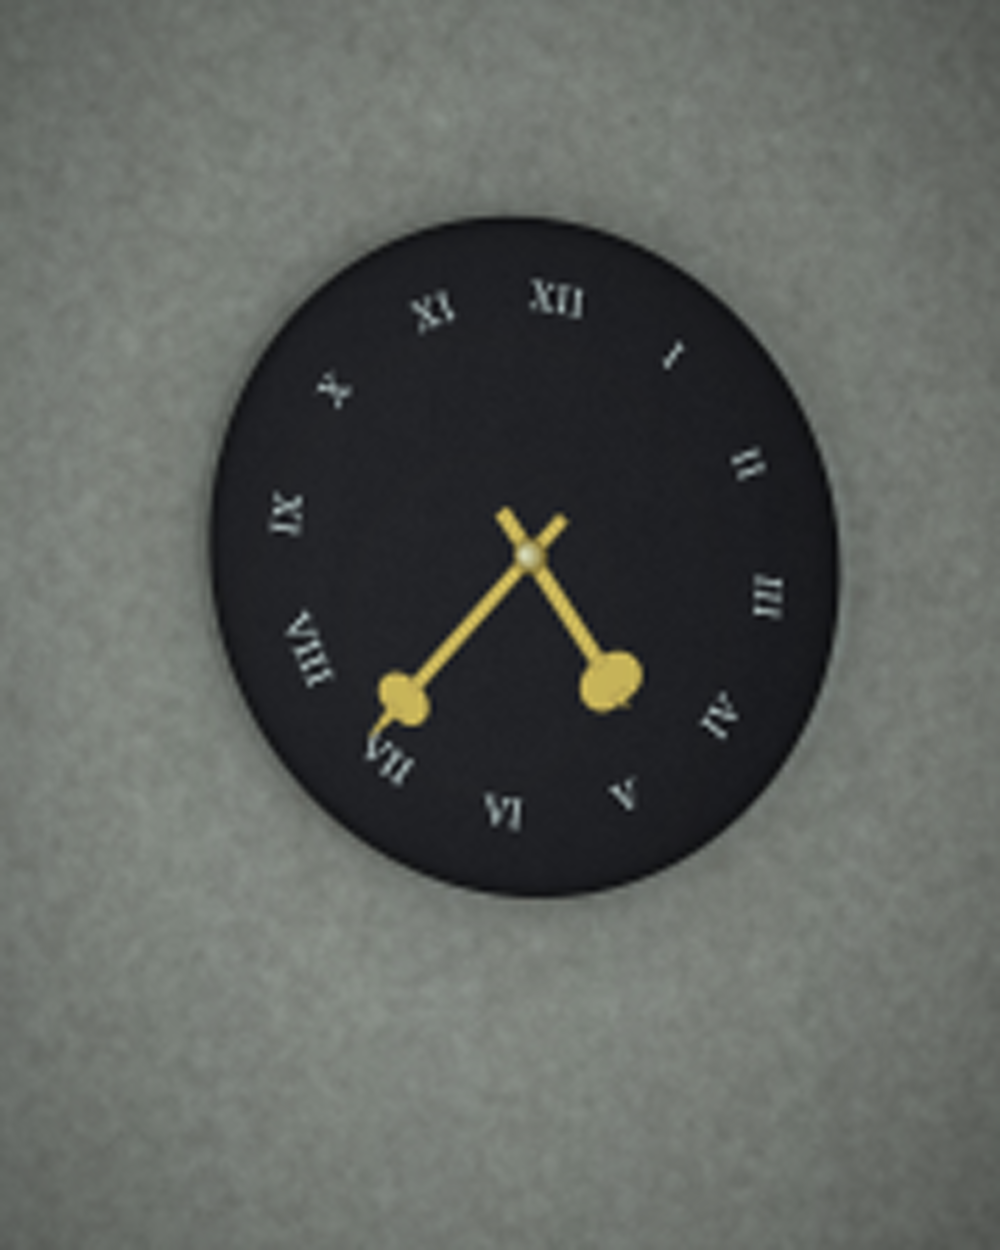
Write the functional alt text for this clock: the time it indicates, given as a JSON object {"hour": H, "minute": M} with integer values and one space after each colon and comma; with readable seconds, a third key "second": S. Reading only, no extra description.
{"hour": 4, "minute": 36}
